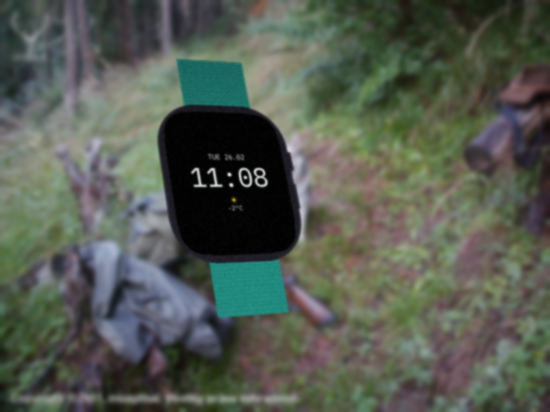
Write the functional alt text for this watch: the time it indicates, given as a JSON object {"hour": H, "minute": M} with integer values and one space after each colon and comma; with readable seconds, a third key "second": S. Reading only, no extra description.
{"hour": 11, "minute": 8}
